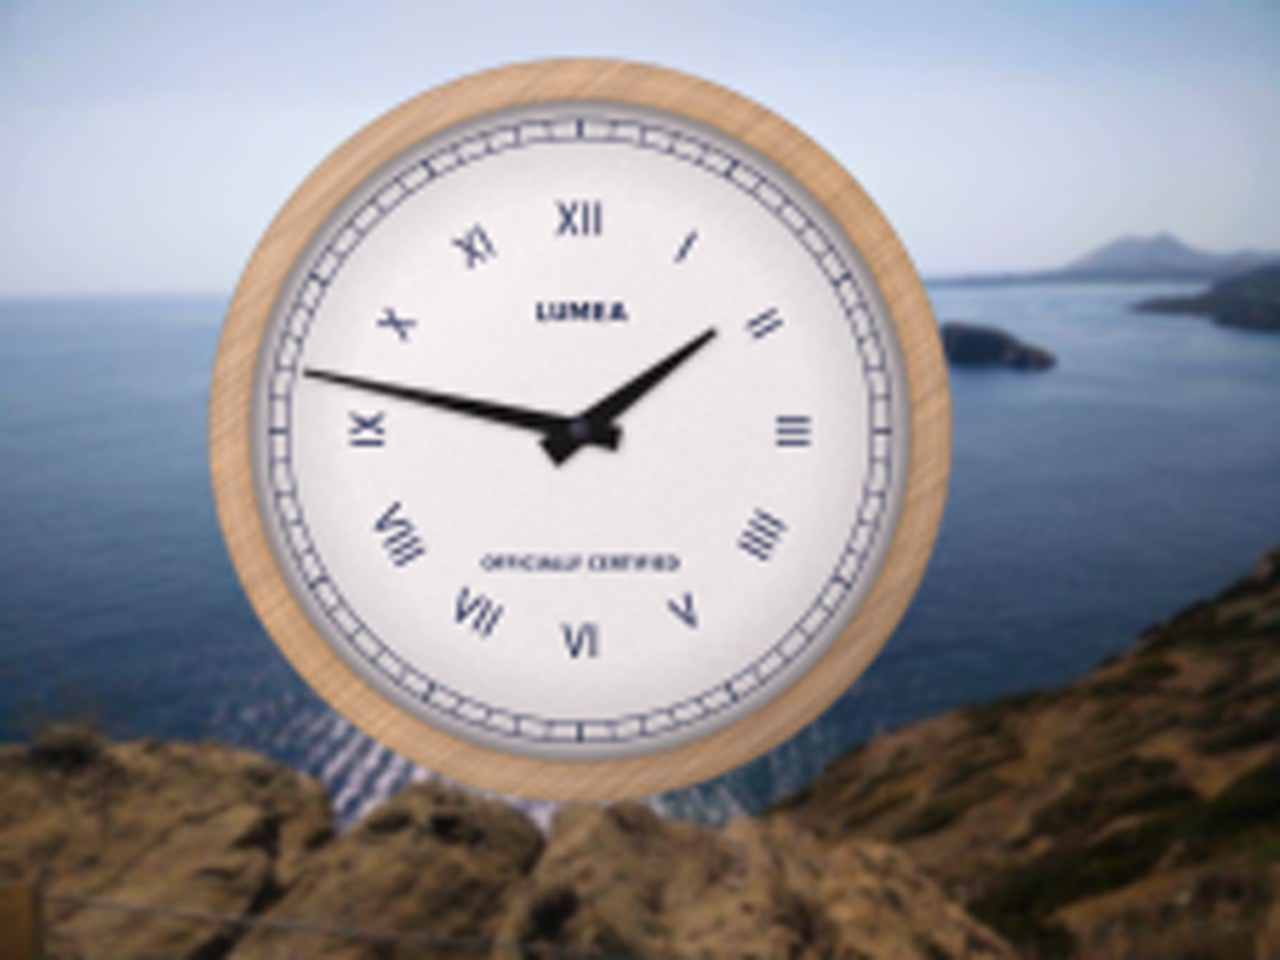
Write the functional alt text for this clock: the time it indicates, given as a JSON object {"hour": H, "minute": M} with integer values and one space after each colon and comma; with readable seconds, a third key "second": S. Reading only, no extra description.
{"hour": 1, "minute": 47}
